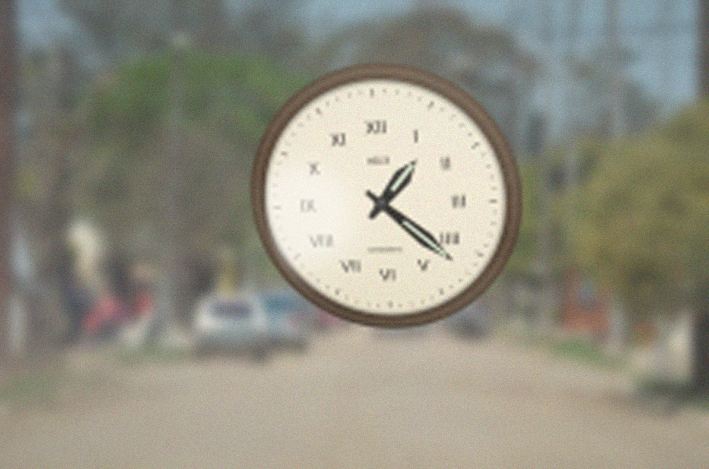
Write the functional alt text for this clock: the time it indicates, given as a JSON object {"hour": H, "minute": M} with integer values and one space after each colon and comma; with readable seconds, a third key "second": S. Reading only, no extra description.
{"hour": 1, "minute": 22}
